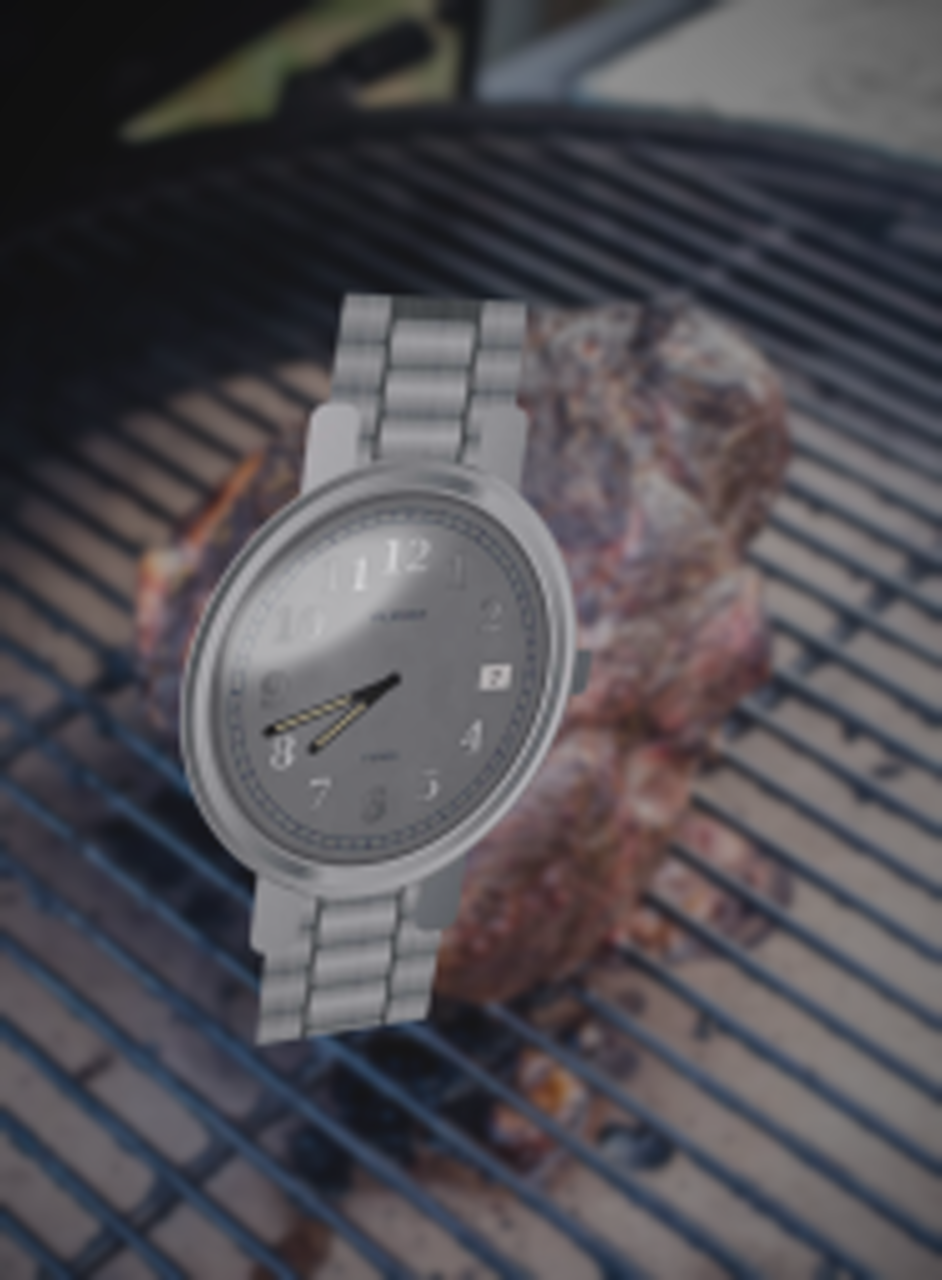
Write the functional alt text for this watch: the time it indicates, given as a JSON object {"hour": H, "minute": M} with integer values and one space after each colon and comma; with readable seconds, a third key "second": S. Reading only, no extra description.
{"hour": 7, "minute": 42}
